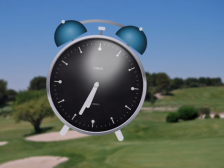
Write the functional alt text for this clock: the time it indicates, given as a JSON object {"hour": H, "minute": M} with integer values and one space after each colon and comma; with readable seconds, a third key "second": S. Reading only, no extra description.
{"hour": 6, "minute": 34}
